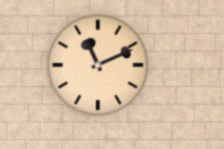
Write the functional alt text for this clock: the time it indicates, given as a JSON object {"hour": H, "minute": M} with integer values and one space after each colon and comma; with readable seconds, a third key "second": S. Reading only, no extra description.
{"hour": 11, "minute": 11}
